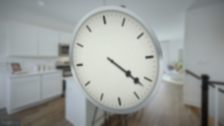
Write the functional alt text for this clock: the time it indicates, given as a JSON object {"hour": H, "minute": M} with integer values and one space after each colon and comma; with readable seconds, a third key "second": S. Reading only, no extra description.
{"hour": 4, "minute": 22}
